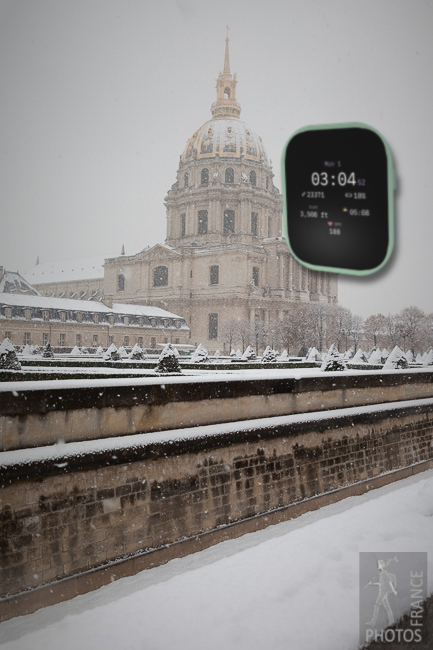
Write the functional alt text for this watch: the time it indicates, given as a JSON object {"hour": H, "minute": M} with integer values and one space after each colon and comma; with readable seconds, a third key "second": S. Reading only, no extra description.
{"hour": 3, "minute": 4}
